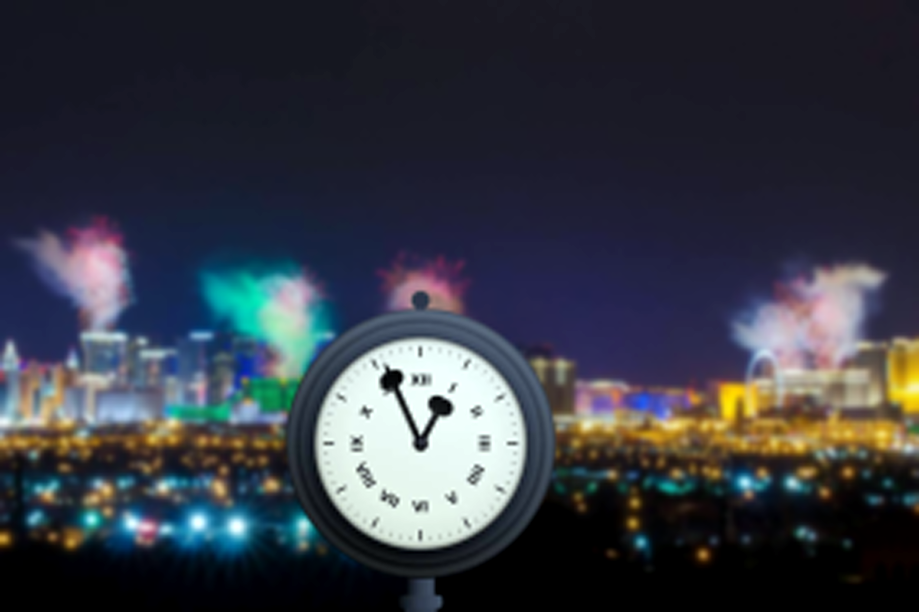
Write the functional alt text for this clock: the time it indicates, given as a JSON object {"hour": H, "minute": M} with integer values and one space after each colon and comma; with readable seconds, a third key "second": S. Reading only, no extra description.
{"hour": 12, "minute": 56}
